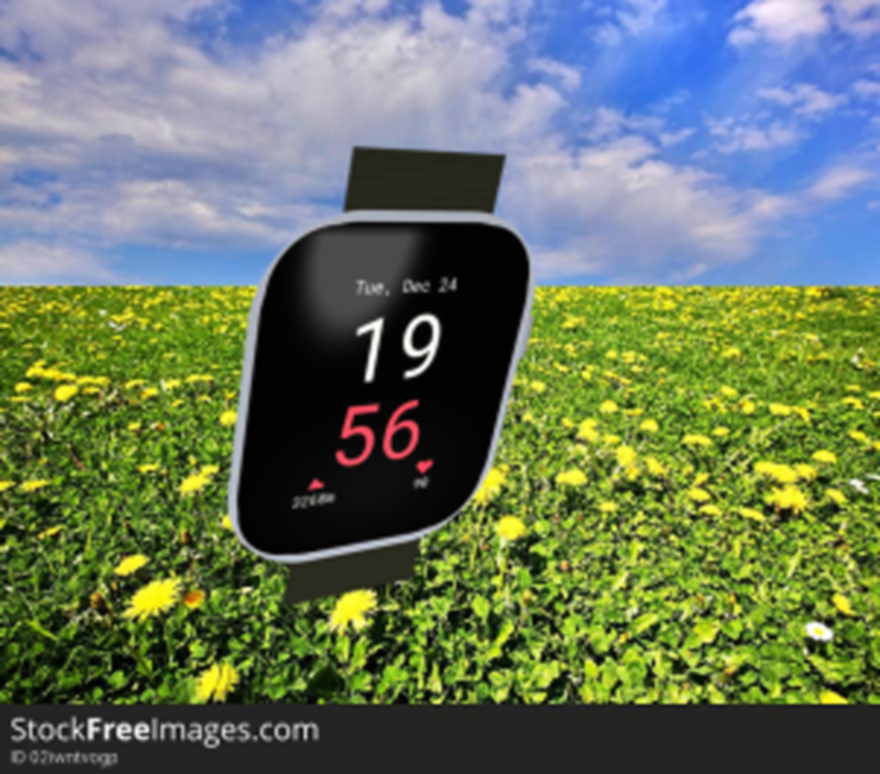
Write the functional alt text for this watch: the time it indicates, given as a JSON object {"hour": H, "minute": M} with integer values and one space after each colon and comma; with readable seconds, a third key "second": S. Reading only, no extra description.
{"hour": 19, "minute": 56}
